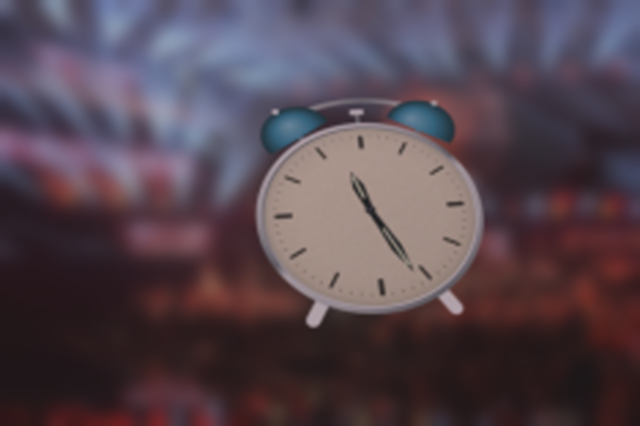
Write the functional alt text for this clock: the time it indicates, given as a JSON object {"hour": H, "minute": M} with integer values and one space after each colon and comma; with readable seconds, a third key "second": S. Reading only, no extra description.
{"hour": 11, "minute": 26}
